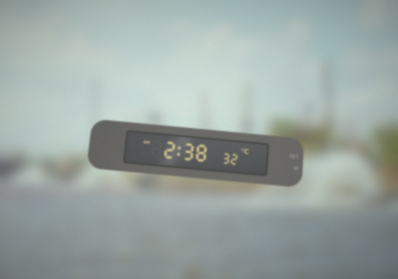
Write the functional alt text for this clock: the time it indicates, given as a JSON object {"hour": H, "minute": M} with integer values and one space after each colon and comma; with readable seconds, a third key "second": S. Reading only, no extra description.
{"hour": 2, "minute": 38}
